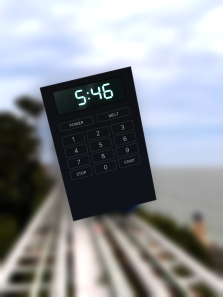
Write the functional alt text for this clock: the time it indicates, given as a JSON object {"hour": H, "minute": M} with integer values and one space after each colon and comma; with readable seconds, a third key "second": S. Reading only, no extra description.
{"hour": 5, "minute": 46}
